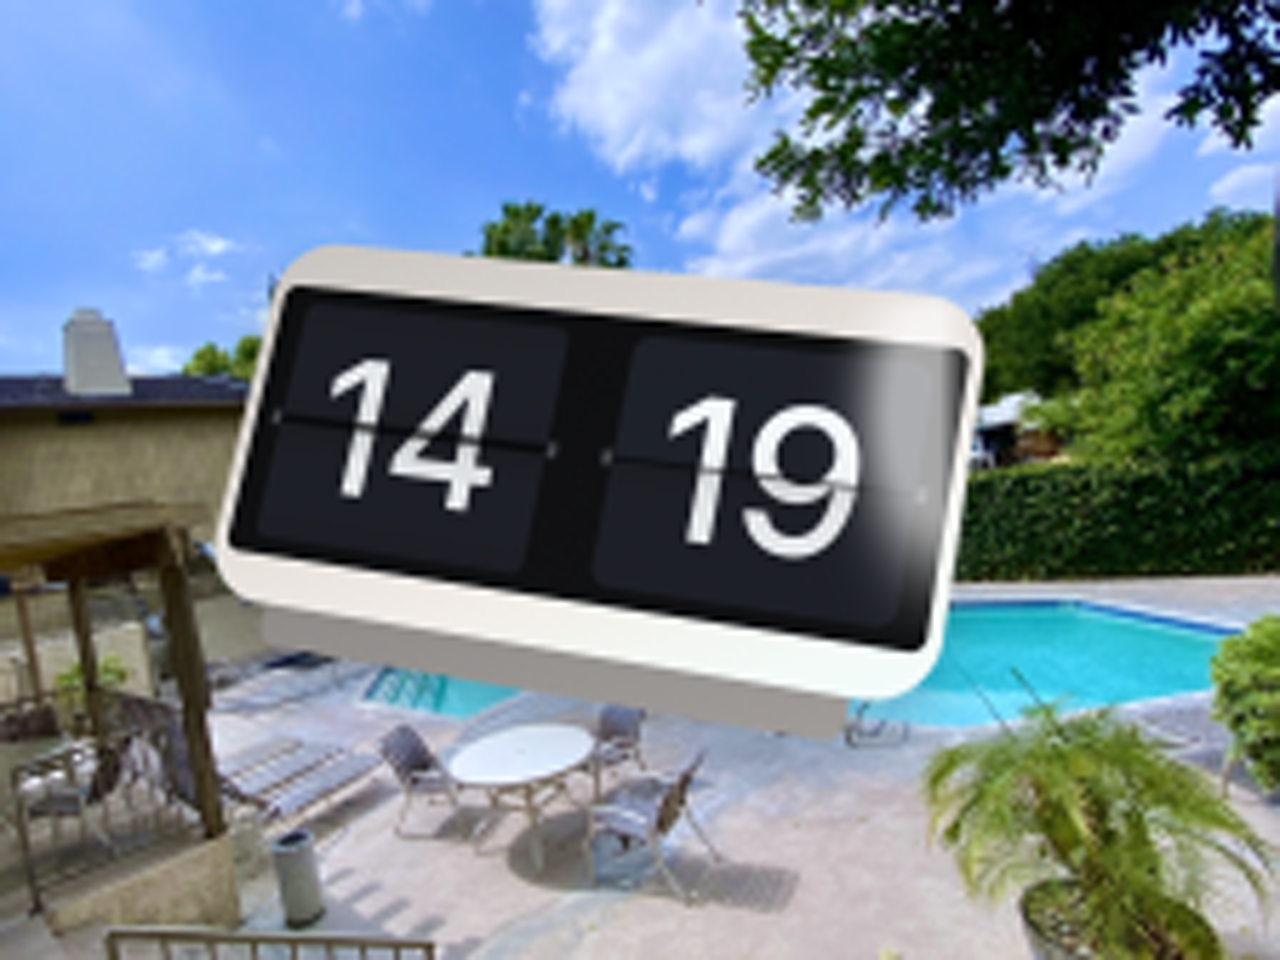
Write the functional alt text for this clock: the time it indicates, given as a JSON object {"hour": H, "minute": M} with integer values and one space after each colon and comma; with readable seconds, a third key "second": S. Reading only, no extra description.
{"hour": 14, "minute": 19}
